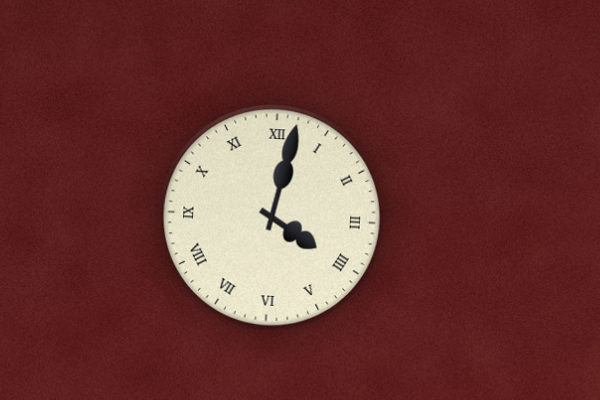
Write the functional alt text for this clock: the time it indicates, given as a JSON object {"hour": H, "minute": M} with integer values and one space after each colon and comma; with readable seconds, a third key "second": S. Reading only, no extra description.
{"hour": 4, "minute": 2}
